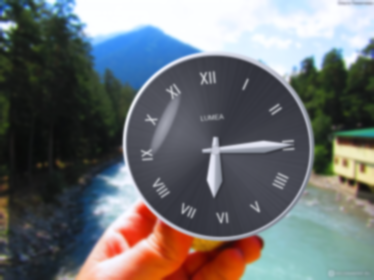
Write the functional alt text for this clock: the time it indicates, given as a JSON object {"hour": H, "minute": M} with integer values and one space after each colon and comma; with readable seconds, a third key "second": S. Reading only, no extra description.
{"hour": 6, "minute": 15}
